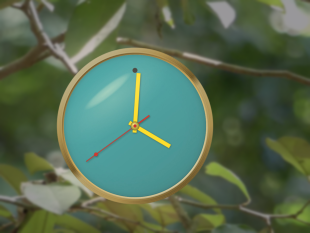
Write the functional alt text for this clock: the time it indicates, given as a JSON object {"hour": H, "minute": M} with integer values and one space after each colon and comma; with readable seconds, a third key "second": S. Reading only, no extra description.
{"hour": 4, "minute": 0, "second": 39}
